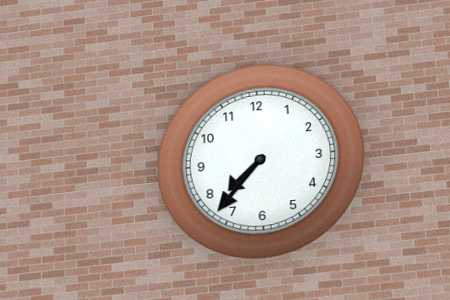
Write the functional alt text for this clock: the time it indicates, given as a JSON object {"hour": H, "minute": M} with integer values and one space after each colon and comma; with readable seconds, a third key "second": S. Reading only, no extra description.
{"hour": 7, "minute": 37}
